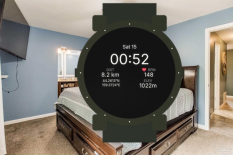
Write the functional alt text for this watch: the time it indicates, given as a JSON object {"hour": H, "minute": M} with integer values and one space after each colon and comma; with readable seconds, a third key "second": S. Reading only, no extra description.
{"hour": 0, "minute": 52}
